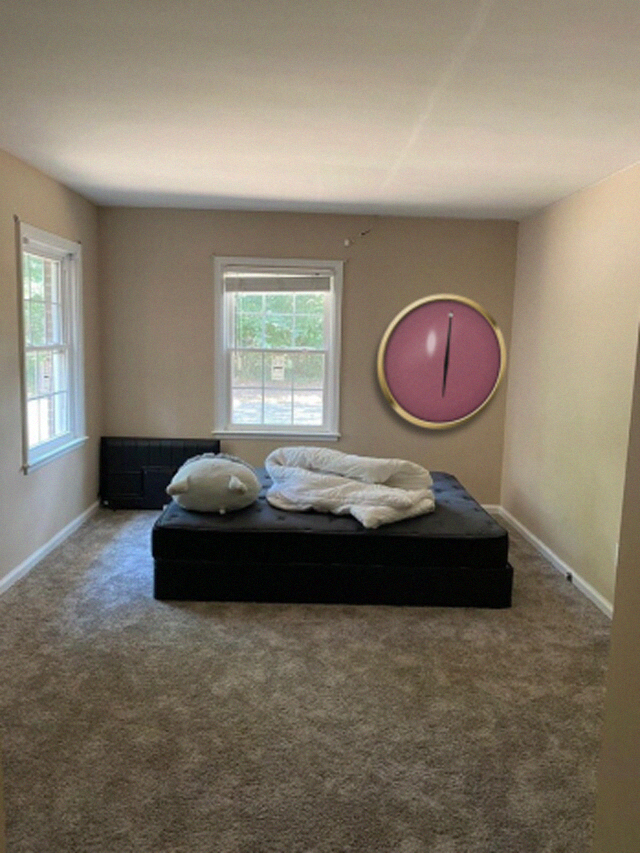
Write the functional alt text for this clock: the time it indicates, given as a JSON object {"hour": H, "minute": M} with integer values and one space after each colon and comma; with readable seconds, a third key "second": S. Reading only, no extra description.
{"hour": 6, "minute": 0}
